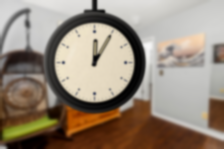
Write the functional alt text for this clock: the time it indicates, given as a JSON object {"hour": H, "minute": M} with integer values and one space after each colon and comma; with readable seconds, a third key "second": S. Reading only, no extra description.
{"hour": 12, "minute": 5}
